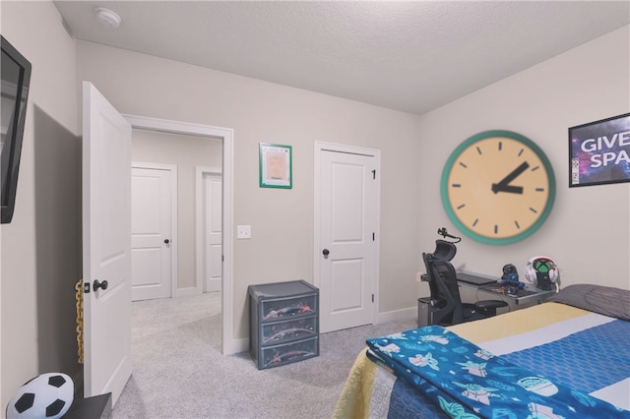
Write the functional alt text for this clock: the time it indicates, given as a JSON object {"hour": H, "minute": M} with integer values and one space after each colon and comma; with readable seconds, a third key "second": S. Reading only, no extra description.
{"hour": 3, "minute": 8}
